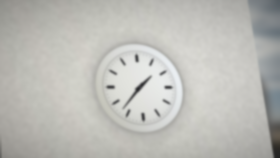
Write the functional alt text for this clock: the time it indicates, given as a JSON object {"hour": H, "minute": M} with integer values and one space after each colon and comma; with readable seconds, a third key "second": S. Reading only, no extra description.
{"hour": 1, "minute": 37}
